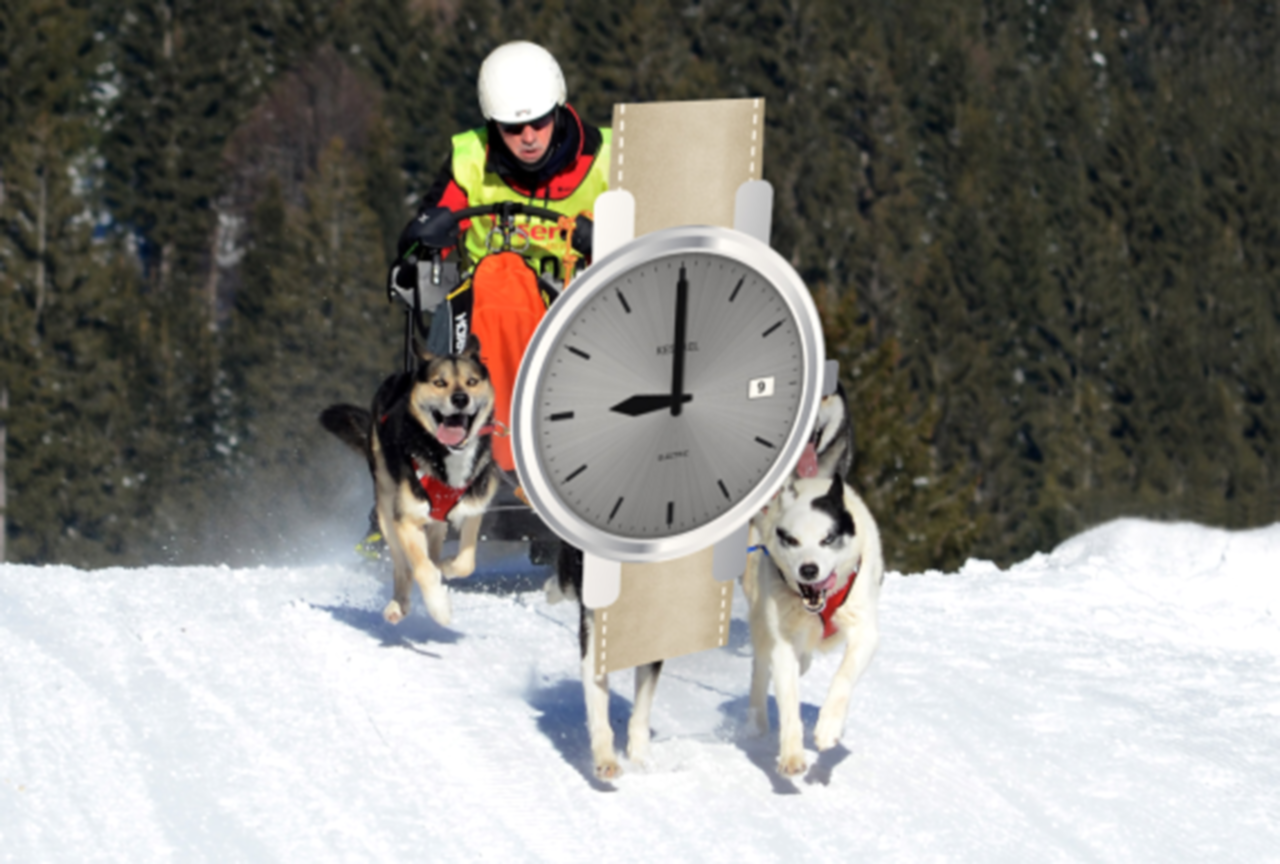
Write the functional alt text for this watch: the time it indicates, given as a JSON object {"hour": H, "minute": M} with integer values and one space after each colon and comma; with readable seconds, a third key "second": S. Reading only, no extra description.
{"hour": 9, "minute": 0}
